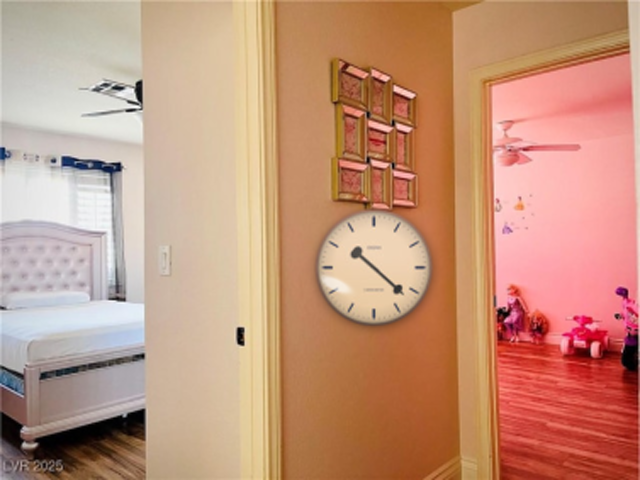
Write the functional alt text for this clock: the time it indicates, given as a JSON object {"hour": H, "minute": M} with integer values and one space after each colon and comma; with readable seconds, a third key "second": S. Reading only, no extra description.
{"hour": 10, "minute": 22}
